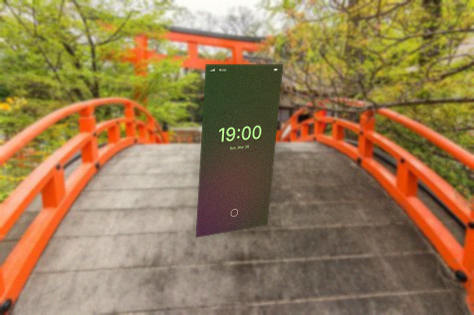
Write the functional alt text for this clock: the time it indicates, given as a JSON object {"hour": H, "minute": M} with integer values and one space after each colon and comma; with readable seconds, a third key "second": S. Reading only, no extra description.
{"hour": 19, "minute": 0}
